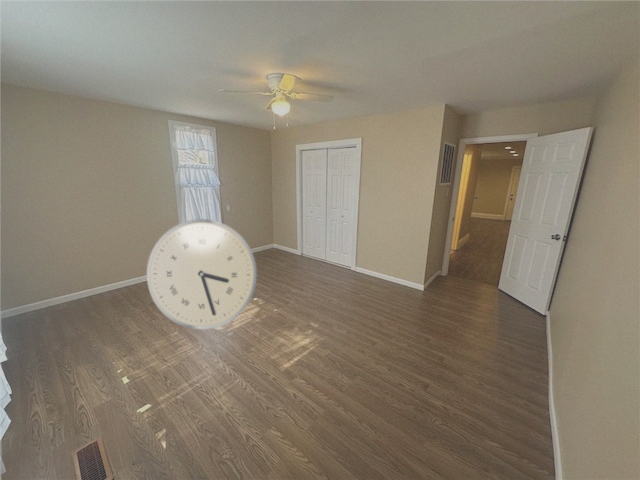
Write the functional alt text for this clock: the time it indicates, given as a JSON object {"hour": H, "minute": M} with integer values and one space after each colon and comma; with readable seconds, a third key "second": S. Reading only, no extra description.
{"hour": 3, "minute": 27}
